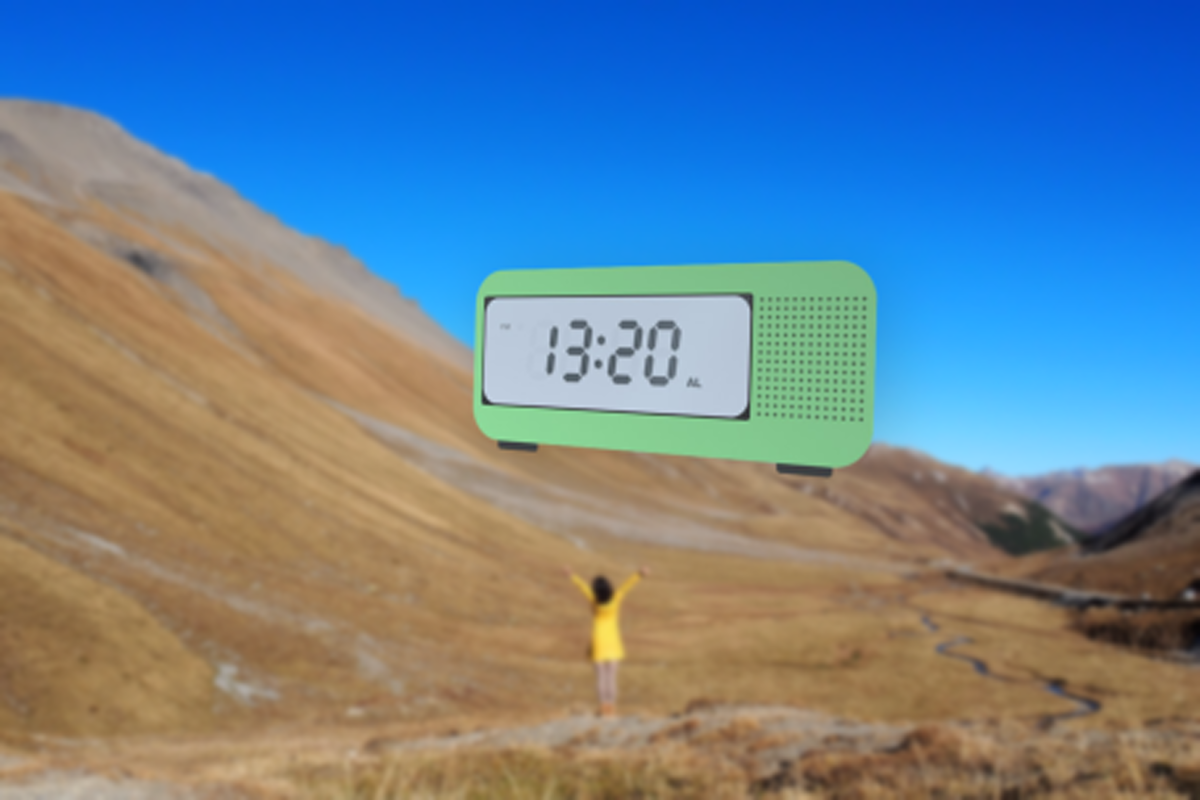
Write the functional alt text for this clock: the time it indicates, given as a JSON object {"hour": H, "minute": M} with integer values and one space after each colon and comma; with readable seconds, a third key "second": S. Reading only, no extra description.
{"hour": 13, "minute": 20}
